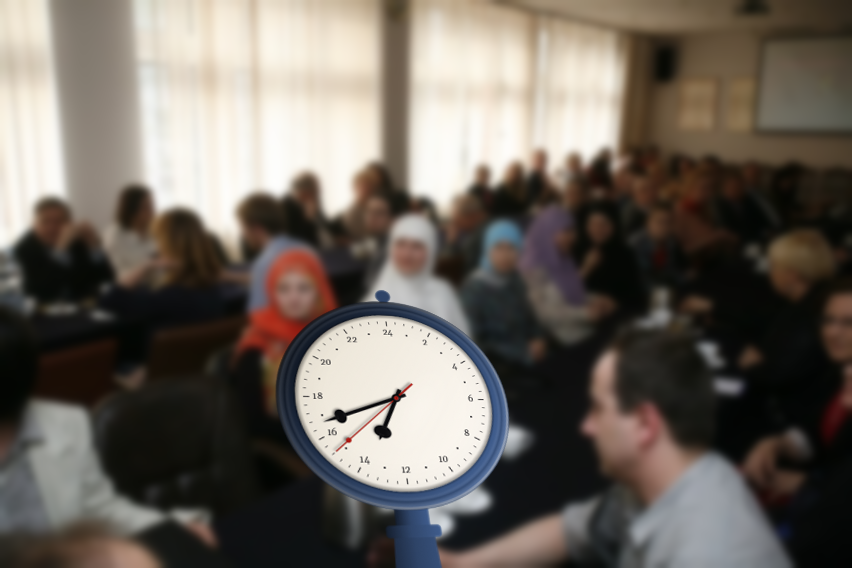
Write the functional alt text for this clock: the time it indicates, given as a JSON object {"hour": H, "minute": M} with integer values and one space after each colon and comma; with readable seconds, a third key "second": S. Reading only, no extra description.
{"hour": 13, "minute": 41, "second": 38}
